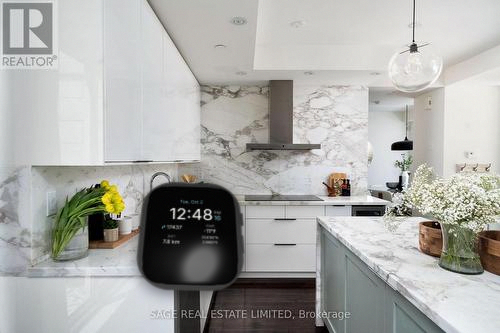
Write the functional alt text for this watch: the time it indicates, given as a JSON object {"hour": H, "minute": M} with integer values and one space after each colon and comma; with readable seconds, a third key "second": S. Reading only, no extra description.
{"hour": 12, "minute": 48}
